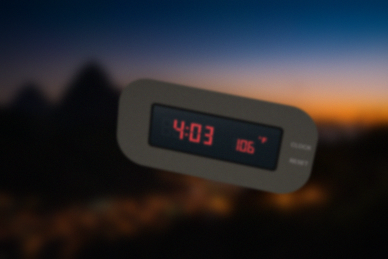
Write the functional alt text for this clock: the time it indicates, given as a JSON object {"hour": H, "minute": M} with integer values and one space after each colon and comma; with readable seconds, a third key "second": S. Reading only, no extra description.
{"hour": 4, "minute": 3}
